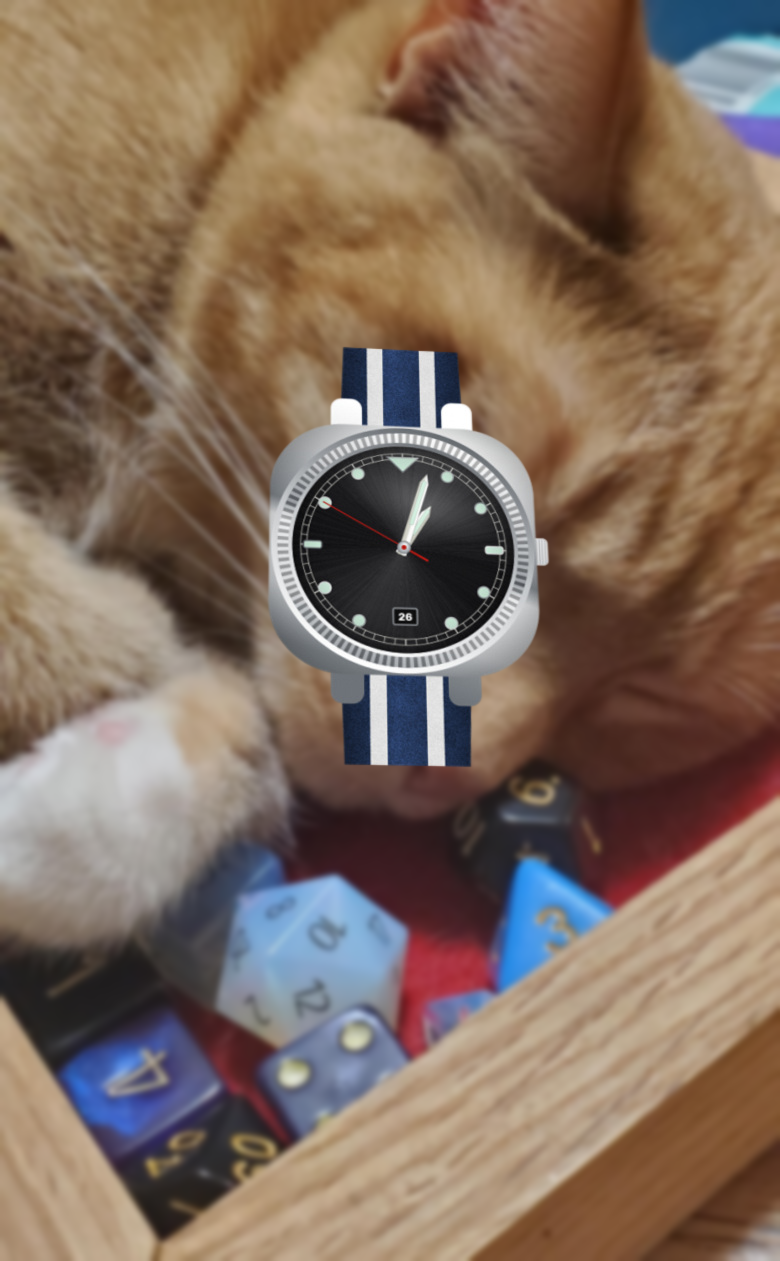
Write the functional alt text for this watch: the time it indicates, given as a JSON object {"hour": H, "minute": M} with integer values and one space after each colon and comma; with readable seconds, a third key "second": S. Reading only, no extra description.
{"hour": 1, "minute": 2, "second": 50}
